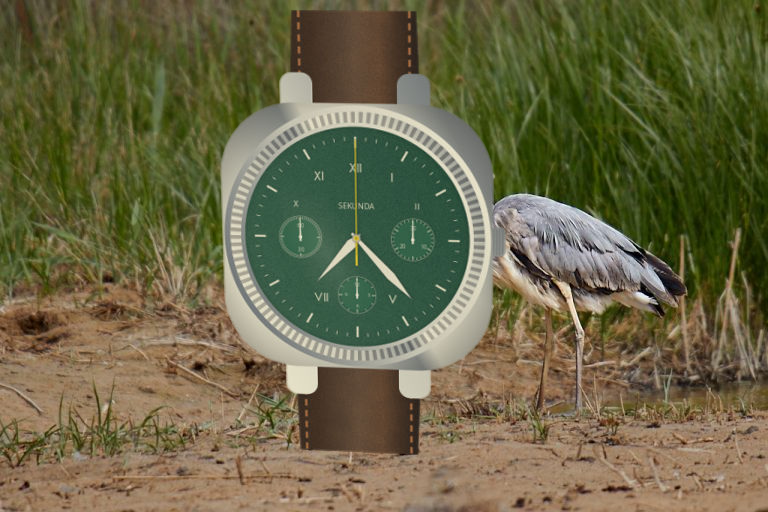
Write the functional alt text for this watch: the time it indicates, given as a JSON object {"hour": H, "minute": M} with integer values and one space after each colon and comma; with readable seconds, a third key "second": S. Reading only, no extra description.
{"hour": 7, "minute": 23}
